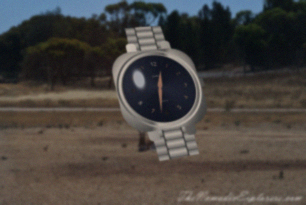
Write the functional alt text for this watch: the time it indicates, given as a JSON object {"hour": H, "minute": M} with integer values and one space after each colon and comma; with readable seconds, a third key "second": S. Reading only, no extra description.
{"hour": 12, "minute": 32}
